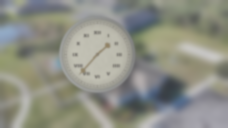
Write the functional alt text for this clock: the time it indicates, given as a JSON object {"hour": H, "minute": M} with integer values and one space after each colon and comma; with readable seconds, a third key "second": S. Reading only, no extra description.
{"hour": 1, "minute": 37}
